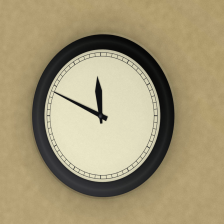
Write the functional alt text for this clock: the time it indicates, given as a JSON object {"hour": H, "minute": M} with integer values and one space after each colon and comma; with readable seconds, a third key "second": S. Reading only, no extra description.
{"hour": 11, "minute": 49}
